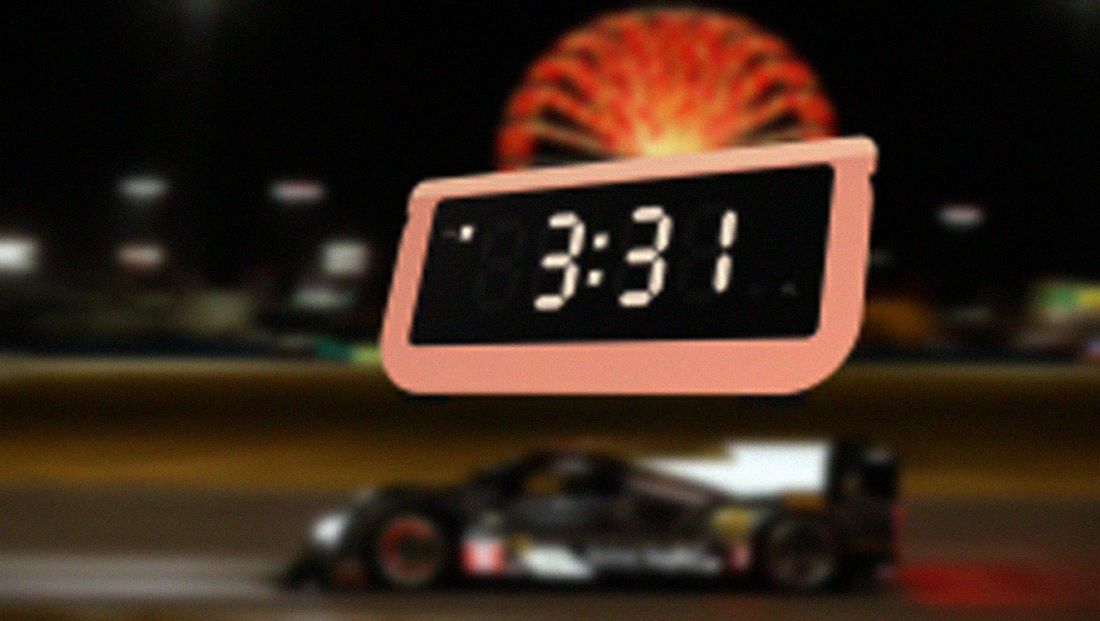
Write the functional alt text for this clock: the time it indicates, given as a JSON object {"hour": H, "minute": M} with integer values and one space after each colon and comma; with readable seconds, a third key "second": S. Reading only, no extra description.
{"hour": 3, "minute": 31}
